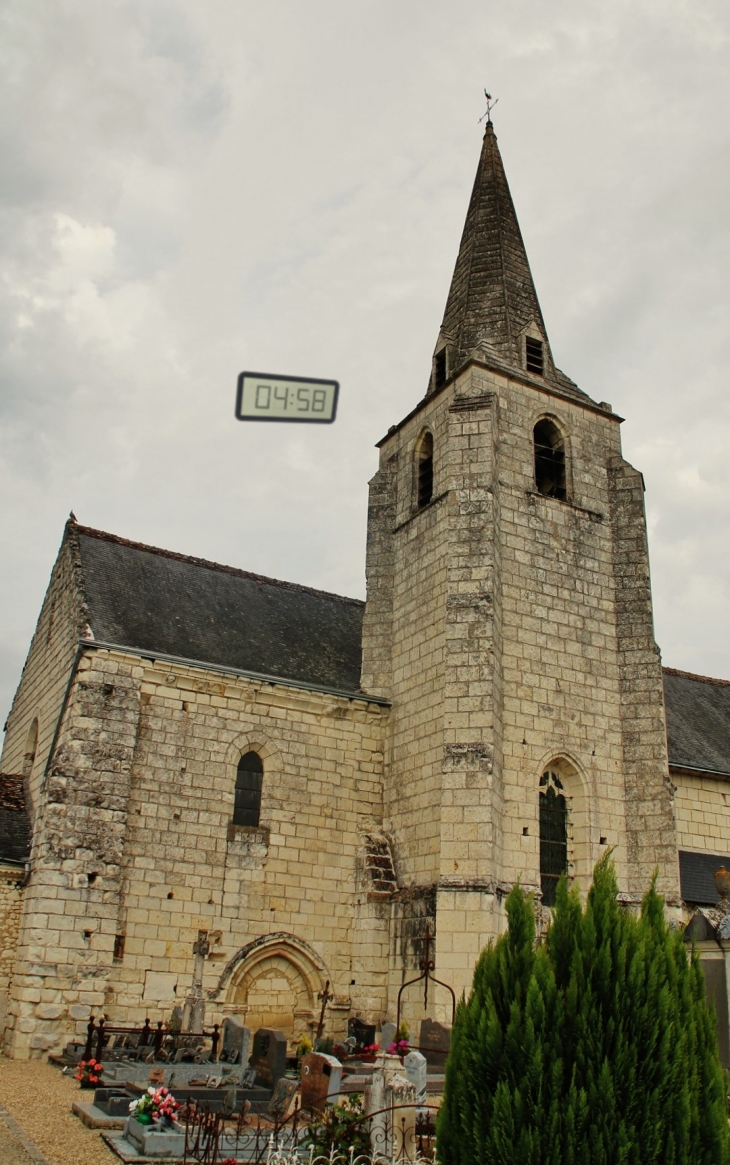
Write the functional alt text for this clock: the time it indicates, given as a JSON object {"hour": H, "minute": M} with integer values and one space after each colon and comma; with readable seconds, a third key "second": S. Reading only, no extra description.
{"hour": 4, "minute": 58}
